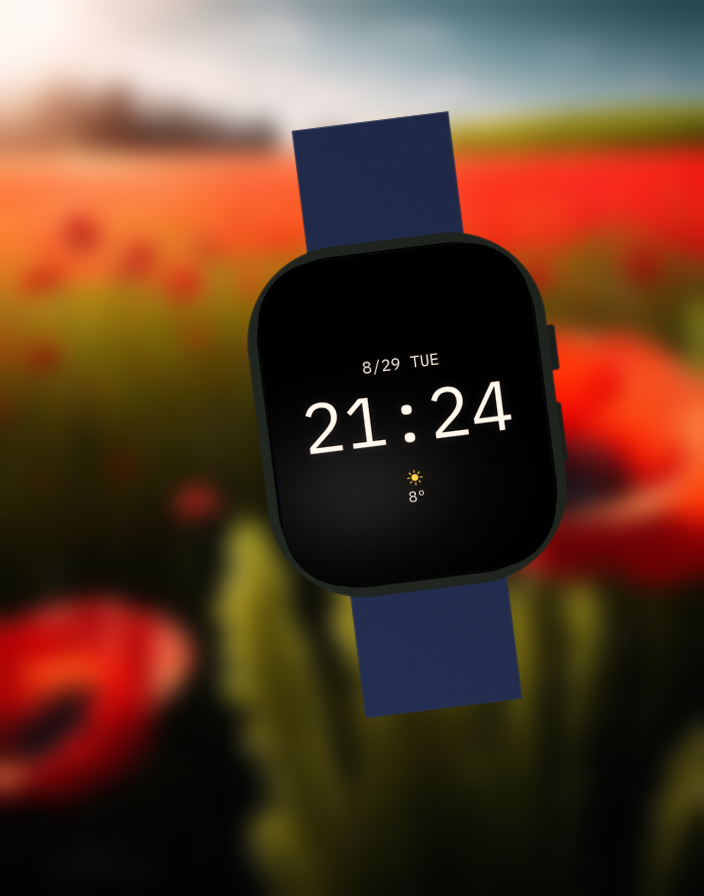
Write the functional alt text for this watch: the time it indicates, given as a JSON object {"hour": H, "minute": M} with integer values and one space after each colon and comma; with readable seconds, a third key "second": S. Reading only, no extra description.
{"hour": 21, "minute": 24}
